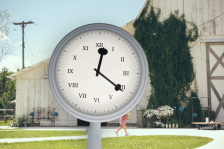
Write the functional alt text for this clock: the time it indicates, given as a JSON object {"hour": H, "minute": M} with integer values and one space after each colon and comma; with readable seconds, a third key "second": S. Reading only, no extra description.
{"hour": 12, "minute": 21}
